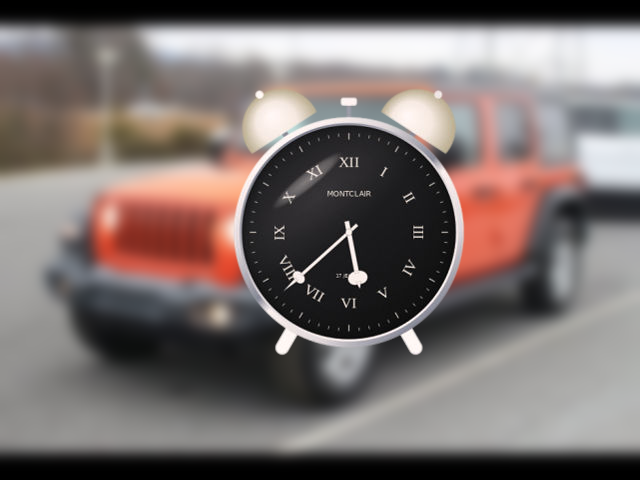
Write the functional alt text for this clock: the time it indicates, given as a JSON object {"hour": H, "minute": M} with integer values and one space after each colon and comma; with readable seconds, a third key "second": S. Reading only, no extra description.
{"hour": 5, "minute": 38}
